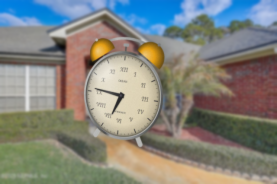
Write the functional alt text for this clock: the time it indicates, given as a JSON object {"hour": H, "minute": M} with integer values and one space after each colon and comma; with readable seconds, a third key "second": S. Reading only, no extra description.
{"hour": 6, "minute": 46}
